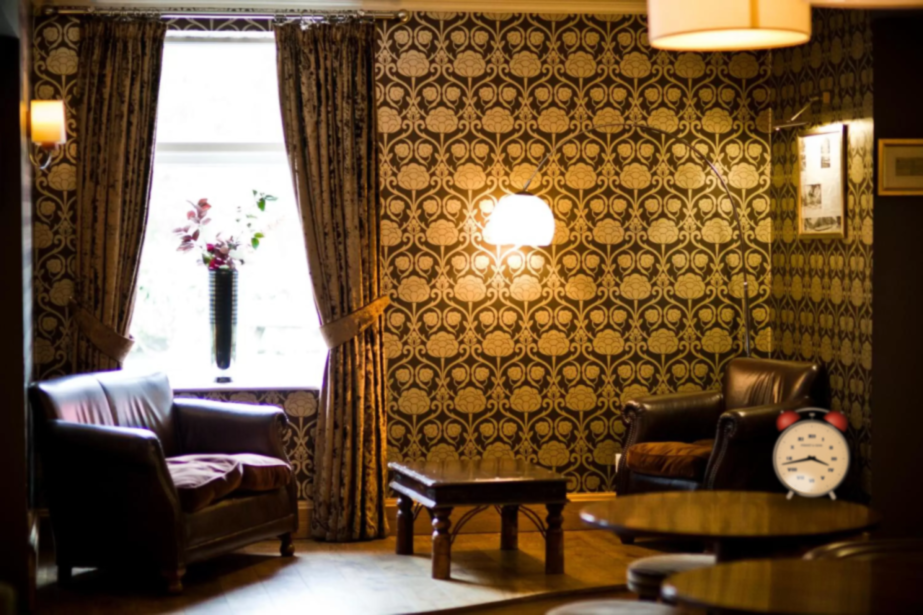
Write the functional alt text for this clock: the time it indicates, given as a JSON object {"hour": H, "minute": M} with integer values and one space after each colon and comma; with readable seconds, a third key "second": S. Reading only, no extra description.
{"hour": 3, "minute": 43}
